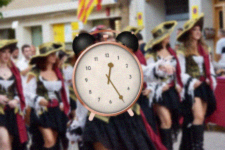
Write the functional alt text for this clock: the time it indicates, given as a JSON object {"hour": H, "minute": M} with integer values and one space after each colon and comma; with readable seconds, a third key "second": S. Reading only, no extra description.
{"hour": 12, "minute": 25}
